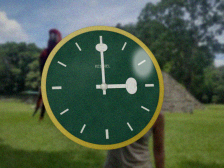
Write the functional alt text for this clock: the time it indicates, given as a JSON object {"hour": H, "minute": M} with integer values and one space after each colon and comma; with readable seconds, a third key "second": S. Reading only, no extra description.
{"hour": 3, "minute": 0}
